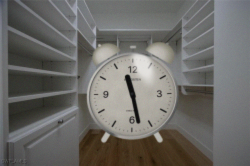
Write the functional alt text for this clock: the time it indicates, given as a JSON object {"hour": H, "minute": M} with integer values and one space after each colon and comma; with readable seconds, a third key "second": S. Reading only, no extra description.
{"hour": 11, "minute": 28}
